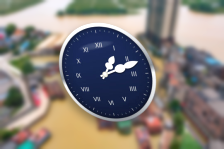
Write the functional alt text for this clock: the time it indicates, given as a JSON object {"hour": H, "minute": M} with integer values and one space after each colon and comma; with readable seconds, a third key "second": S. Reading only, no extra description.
{"hour": 1, "minute": 12}
